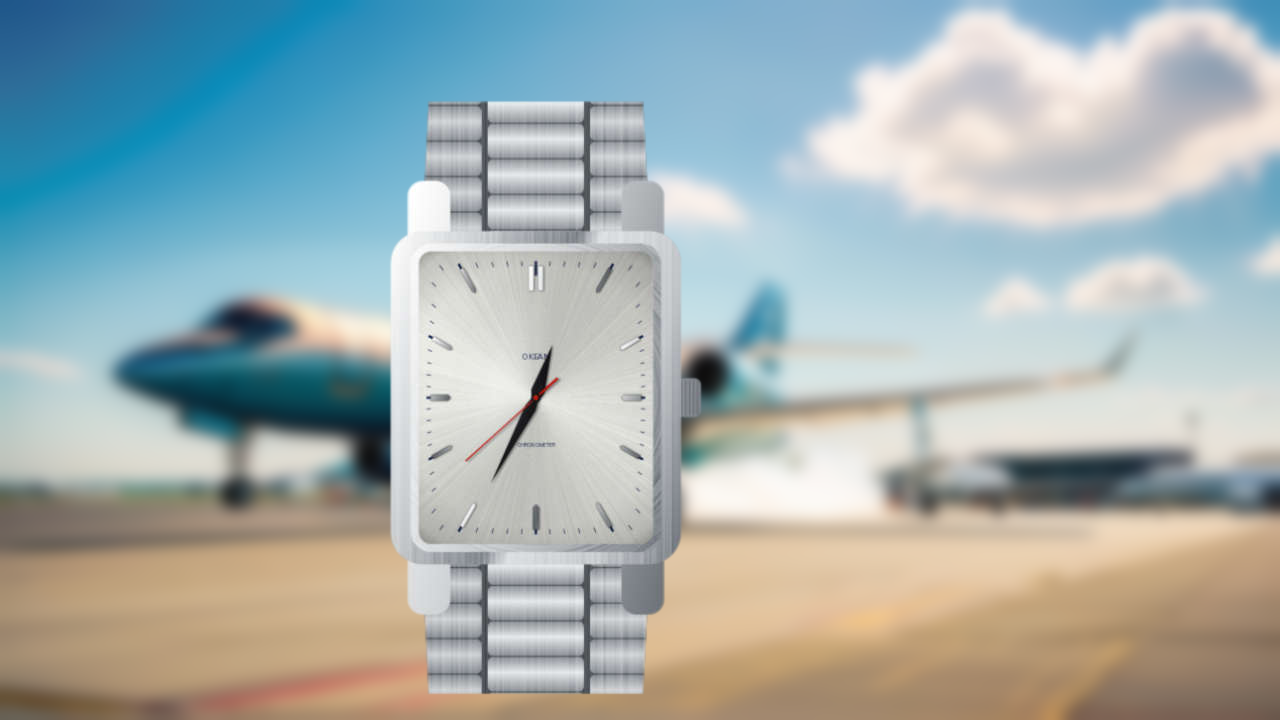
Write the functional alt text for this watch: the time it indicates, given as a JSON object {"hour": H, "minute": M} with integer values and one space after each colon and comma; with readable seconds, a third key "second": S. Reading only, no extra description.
{"hour": 12, "minute": 34, "second": 38}
